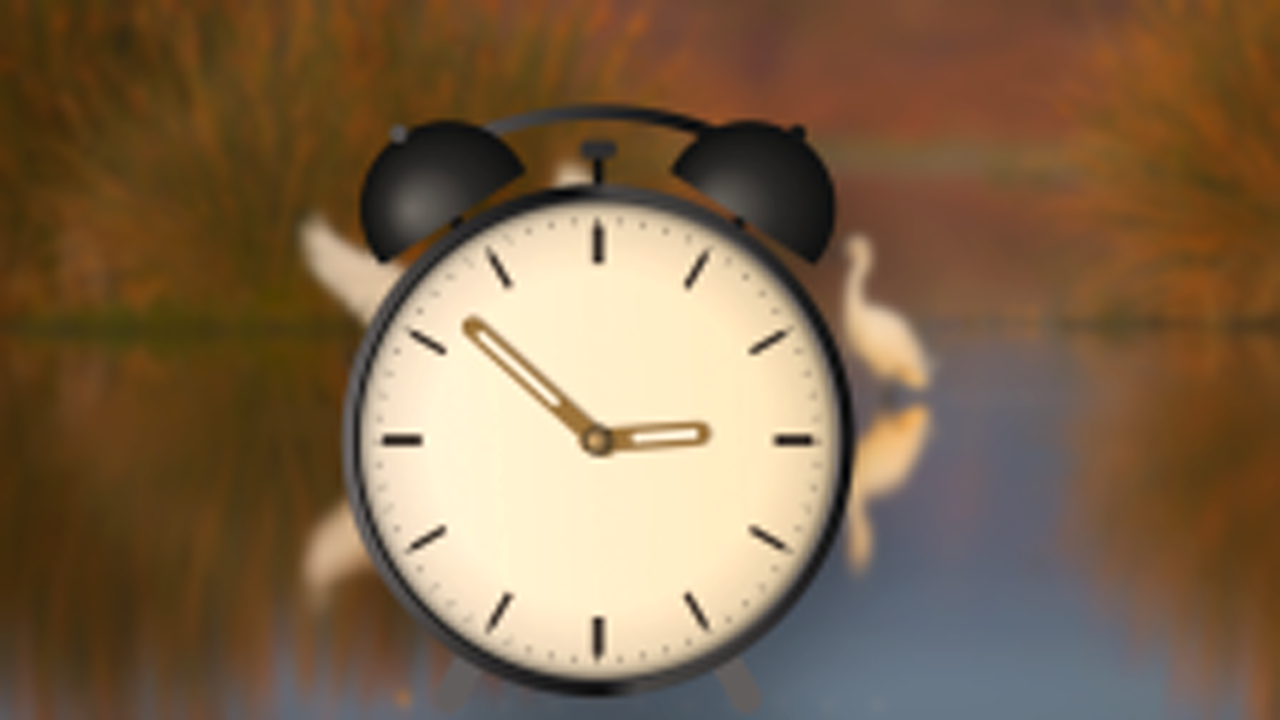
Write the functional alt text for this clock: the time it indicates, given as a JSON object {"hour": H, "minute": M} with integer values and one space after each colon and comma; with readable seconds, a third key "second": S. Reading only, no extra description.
{"hour": 2, "minute": 52}
